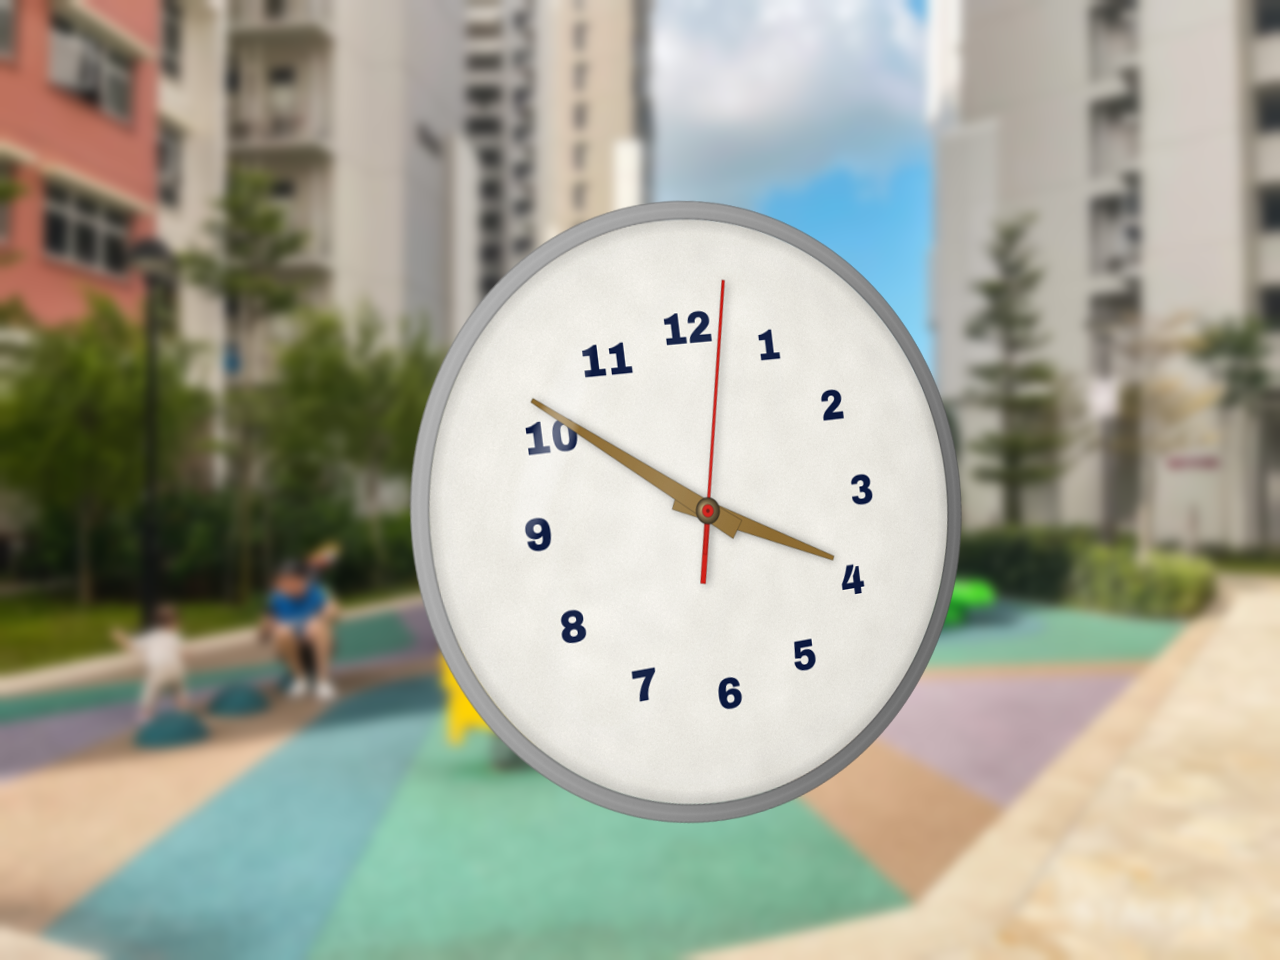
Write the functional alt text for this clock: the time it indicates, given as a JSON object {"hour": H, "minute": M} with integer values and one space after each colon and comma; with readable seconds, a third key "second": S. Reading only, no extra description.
{"hour": 3, "minute": 51, "second": 2}
